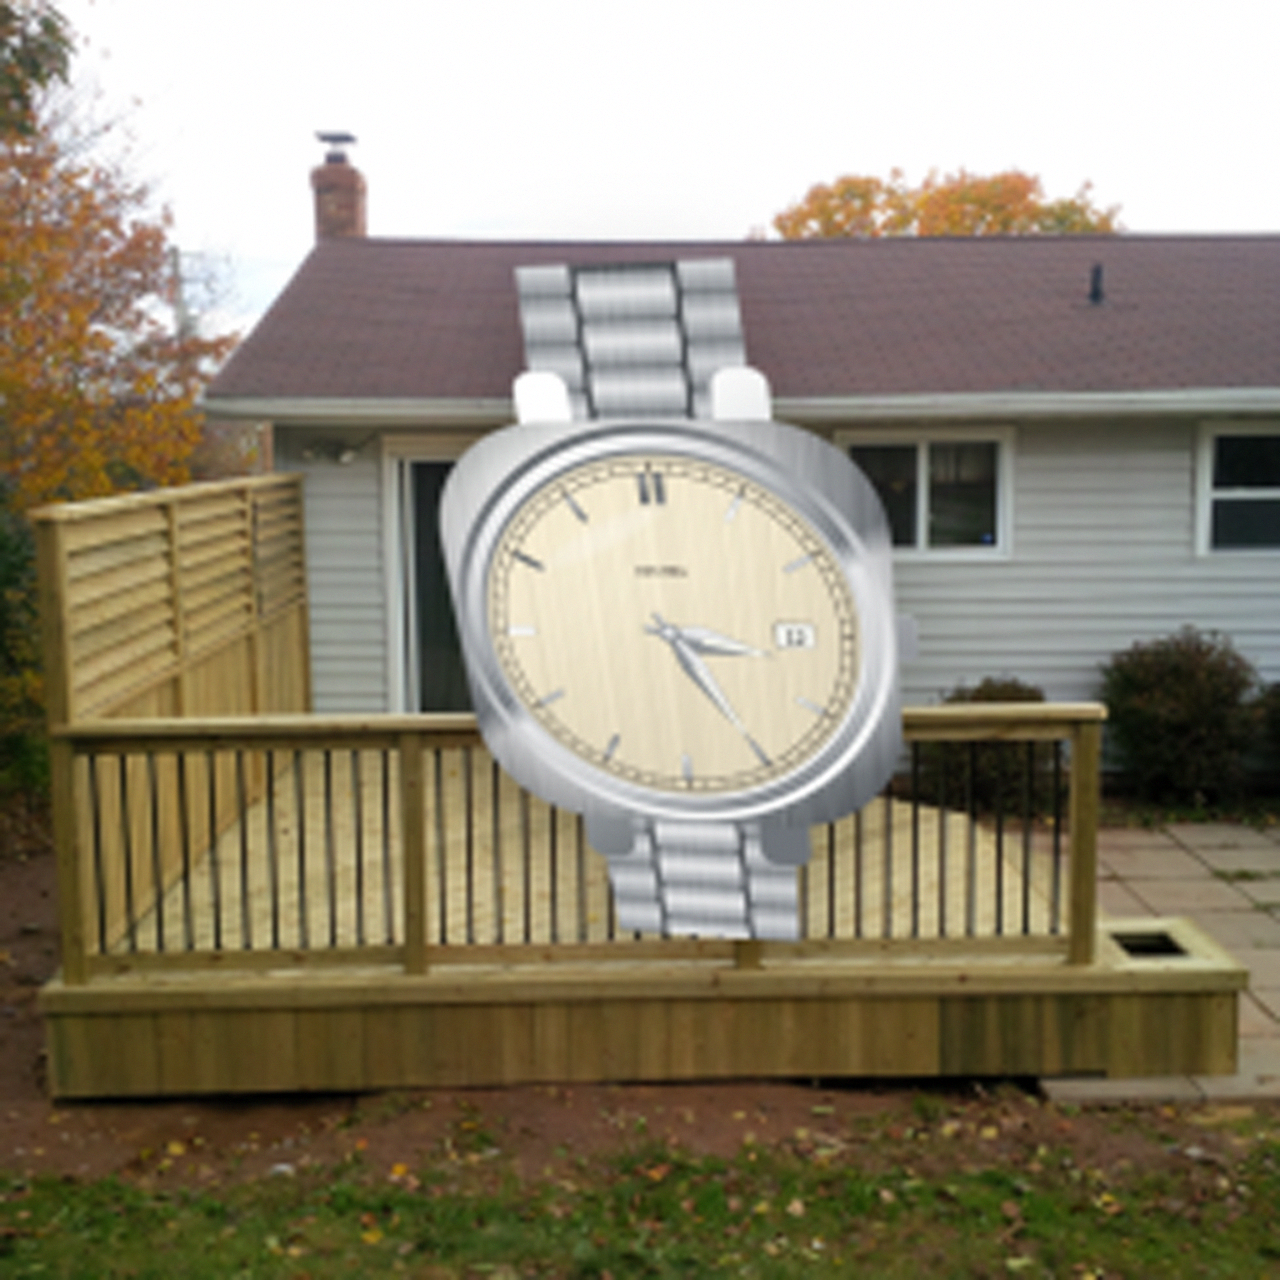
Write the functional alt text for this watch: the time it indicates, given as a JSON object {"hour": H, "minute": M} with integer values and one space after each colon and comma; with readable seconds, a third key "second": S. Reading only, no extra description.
{"hour": 3, "minute": 25}
